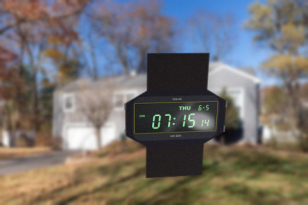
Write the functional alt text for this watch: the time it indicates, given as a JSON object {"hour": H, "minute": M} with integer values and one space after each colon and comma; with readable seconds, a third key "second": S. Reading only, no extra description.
{"hour": 7, "minute": 15, "second": 14}
